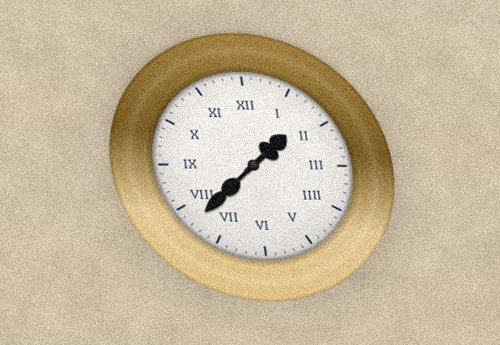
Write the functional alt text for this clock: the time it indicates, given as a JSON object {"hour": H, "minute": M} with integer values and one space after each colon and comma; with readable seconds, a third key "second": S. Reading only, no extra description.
{"hour": 1, "minute": 38}
